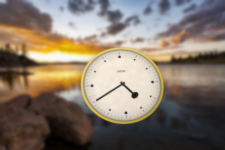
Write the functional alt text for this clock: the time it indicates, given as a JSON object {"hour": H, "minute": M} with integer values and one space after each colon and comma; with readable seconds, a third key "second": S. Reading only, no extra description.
{"hour": 4, "minute": 40}
